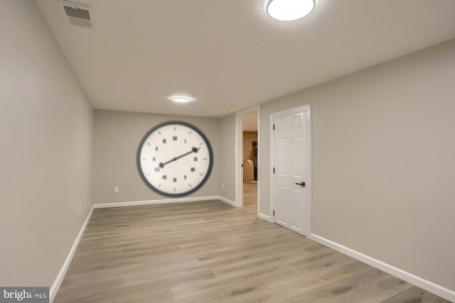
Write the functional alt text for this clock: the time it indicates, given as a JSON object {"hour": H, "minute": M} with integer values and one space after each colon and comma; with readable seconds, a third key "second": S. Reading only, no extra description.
{"hour": 8, "minute": 11}
